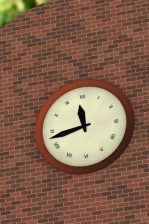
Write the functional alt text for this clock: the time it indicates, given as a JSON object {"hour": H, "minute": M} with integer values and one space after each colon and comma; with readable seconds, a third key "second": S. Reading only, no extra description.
{"hour": 11, "minute": 43}
